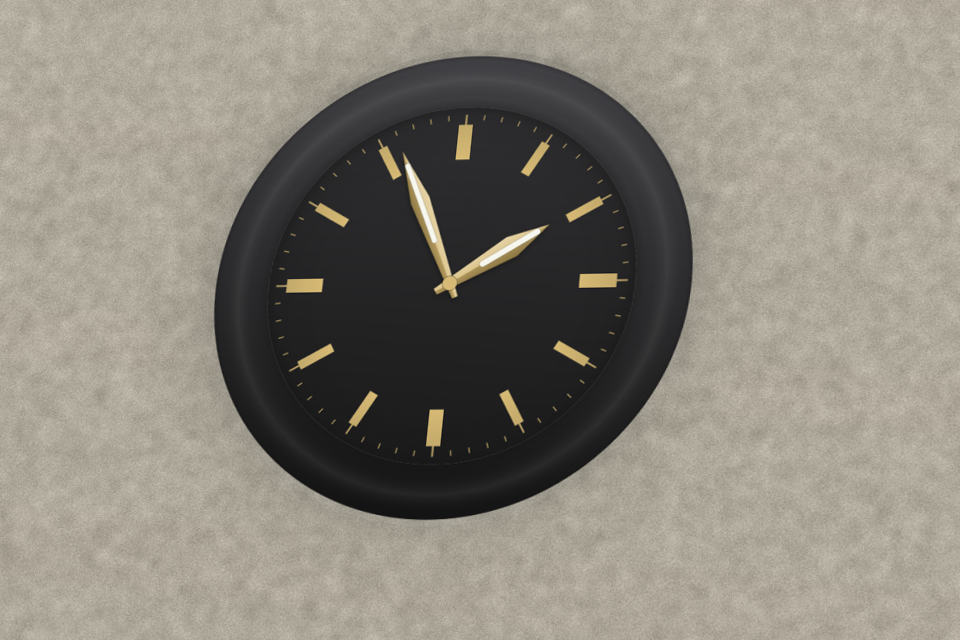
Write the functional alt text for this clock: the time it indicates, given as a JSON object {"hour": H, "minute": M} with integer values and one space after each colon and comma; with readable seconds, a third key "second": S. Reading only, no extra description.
{"hour": 1, "minute": 56}
